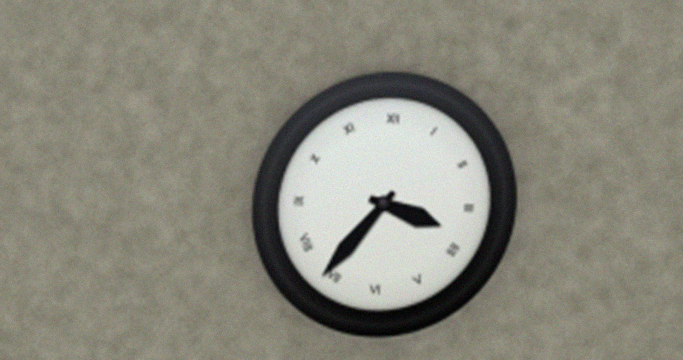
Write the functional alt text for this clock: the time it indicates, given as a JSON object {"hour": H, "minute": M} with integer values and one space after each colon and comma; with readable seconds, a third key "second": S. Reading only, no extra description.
{"hour": 3, "minute": 36}
